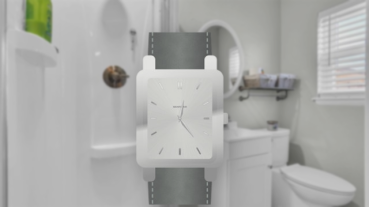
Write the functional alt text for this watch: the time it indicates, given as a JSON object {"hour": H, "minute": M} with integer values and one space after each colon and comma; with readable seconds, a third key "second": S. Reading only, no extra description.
{"hour": 12, "minute": 24}
